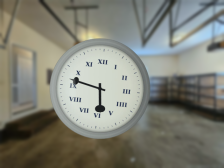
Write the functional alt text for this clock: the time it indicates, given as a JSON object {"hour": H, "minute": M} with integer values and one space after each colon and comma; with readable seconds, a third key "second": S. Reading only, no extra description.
{"hour": 5, "minute": 47}
